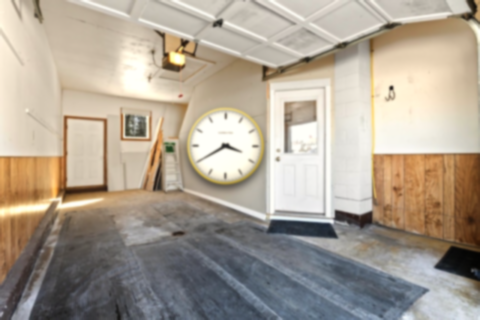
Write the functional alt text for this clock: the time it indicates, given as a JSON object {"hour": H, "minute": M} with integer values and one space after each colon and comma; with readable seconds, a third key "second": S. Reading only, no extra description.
{"hour": 3, "minute": 40}
